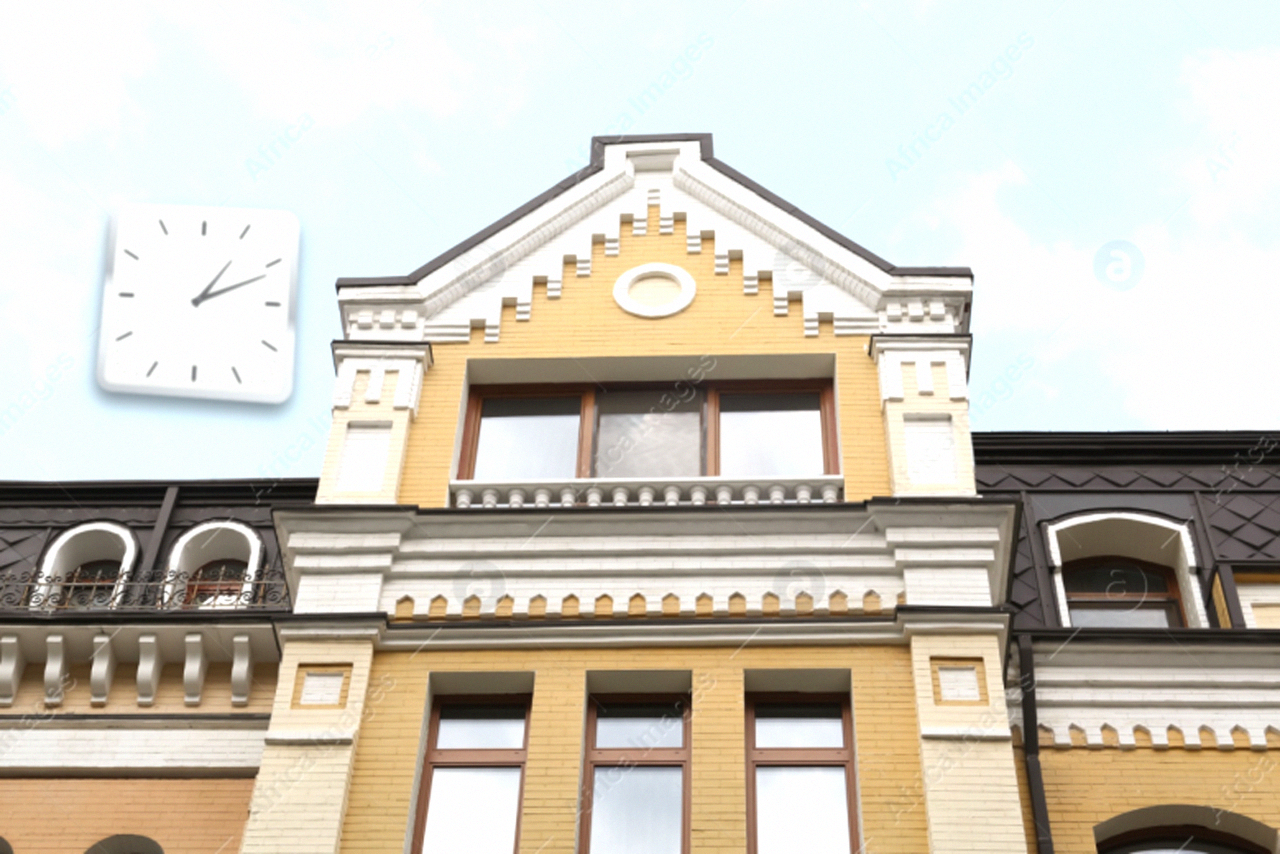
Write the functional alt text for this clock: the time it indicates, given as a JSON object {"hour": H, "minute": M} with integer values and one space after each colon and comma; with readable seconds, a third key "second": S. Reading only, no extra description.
{"hour": 1, "minute": 11}
